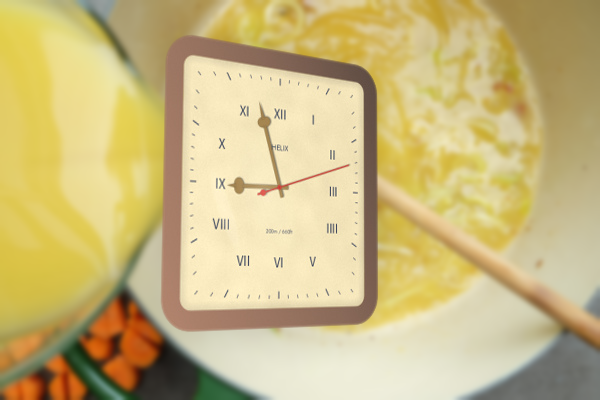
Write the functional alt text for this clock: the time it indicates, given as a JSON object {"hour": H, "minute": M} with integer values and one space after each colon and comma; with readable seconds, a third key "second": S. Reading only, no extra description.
{"hour": 8, "minute": 57, "second": 12}
